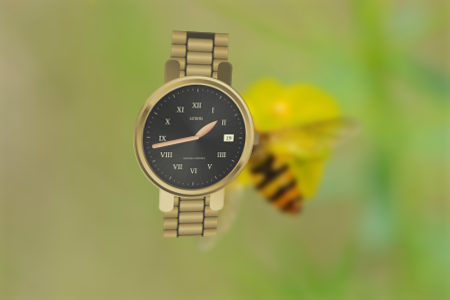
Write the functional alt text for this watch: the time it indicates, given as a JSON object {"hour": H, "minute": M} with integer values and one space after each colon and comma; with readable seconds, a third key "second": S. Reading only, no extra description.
{"hour": 1, "minute": 43}
